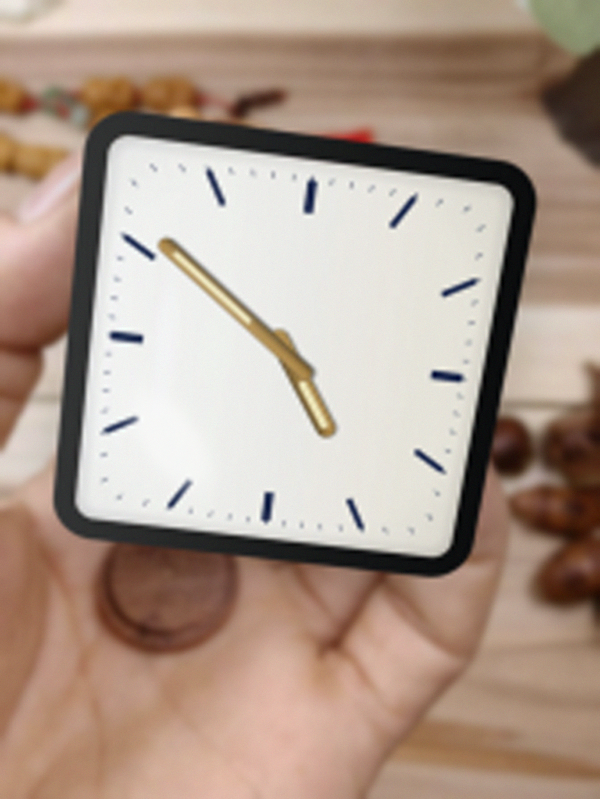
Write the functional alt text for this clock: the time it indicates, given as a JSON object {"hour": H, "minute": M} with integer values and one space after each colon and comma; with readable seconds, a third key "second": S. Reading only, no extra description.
{"hour": 4, "minute": 51}
